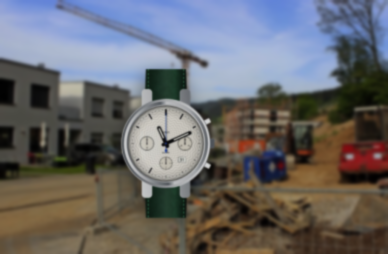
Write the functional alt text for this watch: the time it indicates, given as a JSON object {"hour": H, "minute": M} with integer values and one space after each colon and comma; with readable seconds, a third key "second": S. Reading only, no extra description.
{"hour": 11, "minute": 11}
